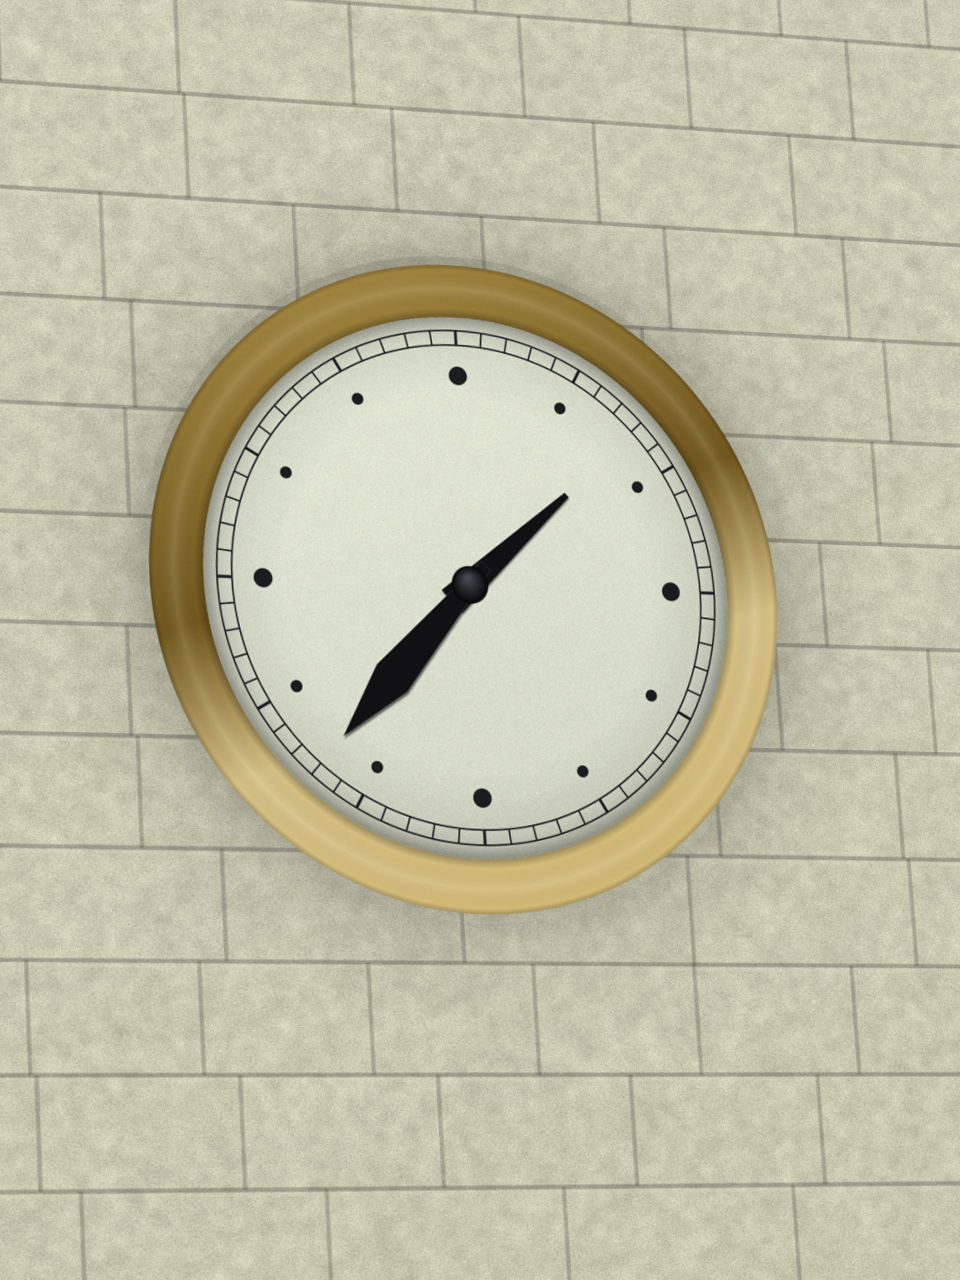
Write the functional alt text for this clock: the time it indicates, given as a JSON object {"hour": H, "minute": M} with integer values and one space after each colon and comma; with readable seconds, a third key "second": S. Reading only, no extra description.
{"hour": 1, "minute": 37}
